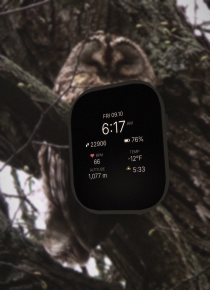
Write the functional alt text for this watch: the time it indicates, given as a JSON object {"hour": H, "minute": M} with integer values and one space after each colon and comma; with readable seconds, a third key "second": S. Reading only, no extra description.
{"hour": 6, "minute": 17}
